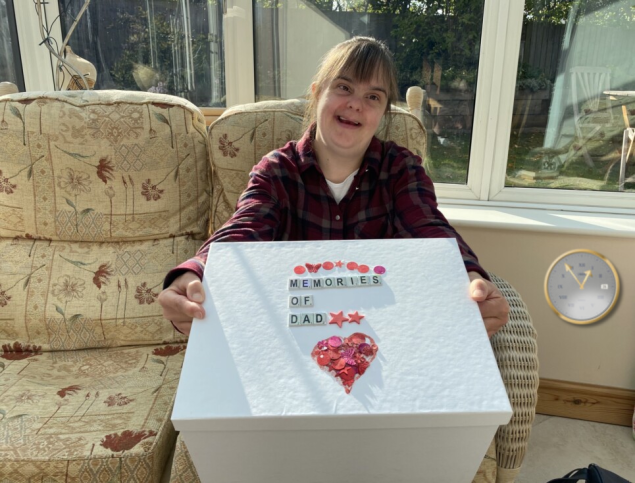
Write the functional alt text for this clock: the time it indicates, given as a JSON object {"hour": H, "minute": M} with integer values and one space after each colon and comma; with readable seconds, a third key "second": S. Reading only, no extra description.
{"hour": 12, "minute": 54}
